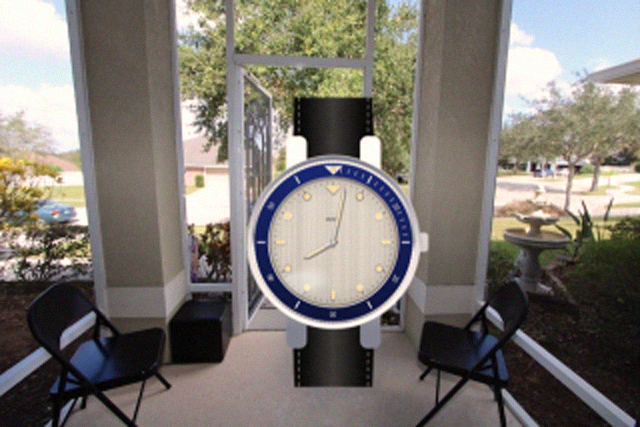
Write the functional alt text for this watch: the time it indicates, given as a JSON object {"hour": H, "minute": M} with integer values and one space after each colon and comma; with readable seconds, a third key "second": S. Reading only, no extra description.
{"hour": 8, "minute": 2}
